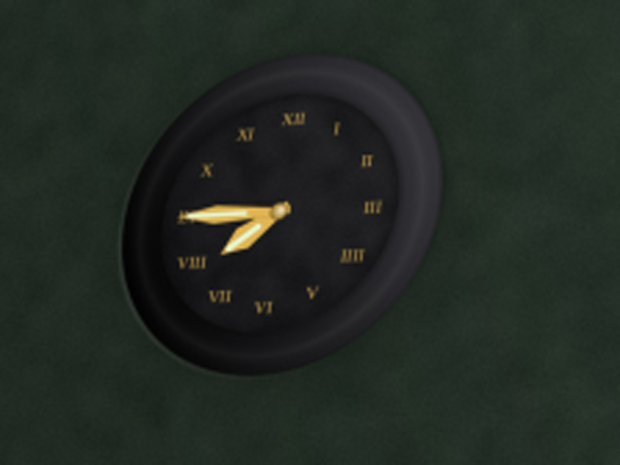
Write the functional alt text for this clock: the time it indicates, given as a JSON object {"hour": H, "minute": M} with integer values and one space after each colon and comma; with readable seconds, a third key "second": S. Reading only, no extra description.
{"hour": 7, "minute": 45}
